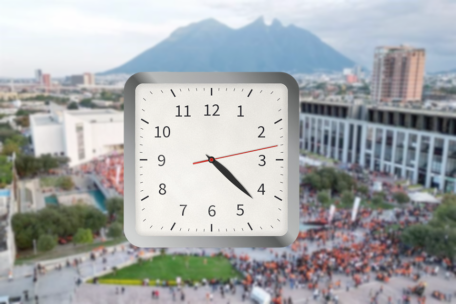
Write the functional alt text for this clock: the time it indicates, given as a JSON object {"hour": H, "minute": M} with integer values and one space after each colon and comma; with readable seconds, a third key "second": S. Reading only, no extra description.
{"hour": 4, "minute": 22, "second": 13}
